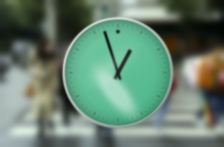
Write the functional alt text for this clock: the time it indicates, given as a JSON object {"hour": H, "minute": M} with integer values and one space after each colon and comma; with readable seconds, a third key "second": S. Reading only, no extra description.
{"hour": 12, "minute": 57}
